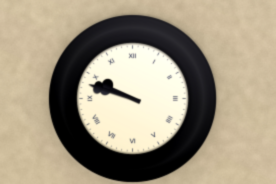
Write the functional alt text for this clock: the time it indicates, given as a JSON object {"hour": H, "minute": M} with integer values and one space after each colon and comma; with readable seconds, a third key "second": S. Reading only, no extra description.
{"hour": 9, "minute": 48}
